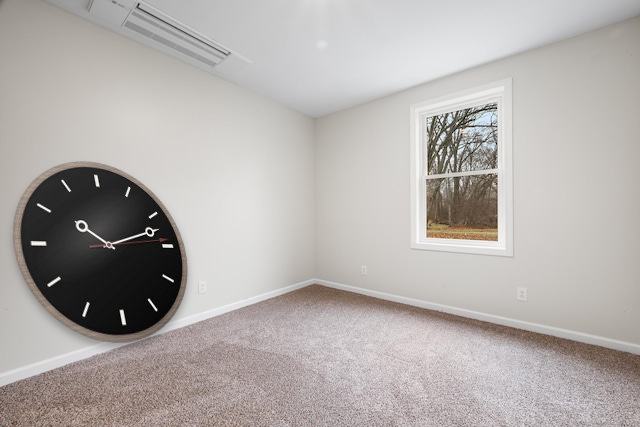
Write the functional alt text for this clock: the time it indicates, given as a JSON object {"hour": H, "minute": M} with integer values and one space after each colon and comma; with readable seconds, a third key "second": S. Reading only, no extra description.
{"hour": 10, "minute": 12, "second": 14}
